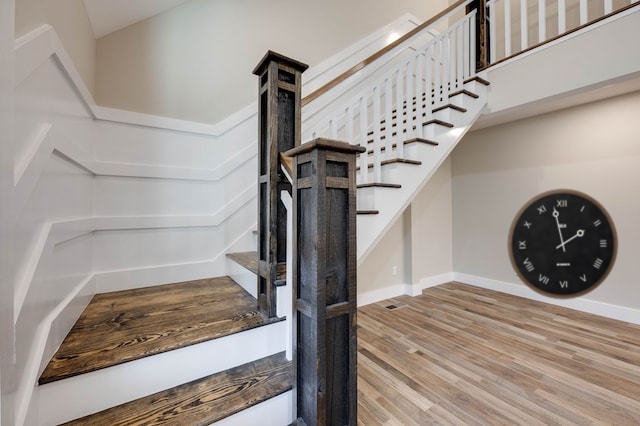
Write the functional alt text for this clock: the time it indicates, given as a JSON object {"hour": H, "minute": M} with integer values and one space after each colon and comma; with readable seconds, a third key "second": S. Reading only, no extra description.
{"hour": 1, "minute": 58}
